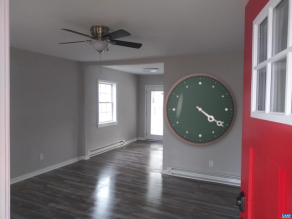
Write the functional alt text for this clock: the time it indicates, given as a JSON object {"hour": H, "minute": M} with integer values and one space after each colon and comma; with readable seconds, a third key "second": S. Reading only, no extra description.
{"hour": 4, "minute": 21}
